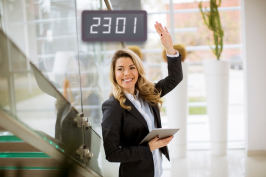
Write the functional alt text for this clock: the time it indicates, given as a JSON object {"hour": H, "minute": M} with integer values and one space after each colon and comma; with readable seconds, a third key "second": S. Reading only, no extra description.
{"hour": 23, "minute": 1}
